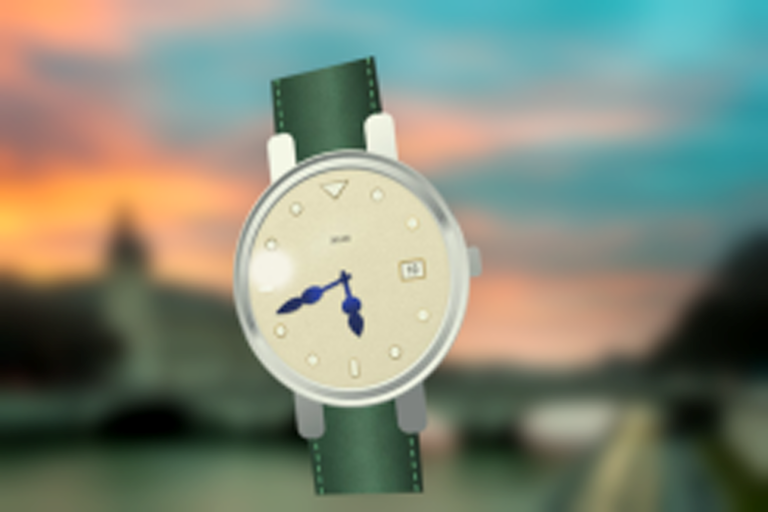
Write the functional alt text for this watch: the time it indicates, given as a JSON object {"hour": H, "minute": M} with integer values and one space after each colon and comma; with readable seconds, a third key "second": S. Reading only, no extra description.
{"hour": 5, "minute": 42}
